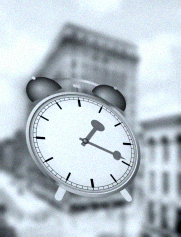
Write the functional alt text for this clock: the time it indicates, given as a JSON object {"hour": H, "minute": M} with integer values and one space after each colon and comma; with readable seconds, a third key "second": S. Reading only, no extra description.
{"hour": 1, "minute": 19}
